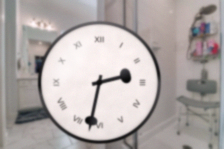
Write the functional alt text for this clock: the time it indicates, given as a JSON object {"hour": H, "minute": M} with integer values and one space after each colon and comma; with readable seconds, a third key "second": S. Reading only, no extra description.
{"hour": 2, "minute": 32}
